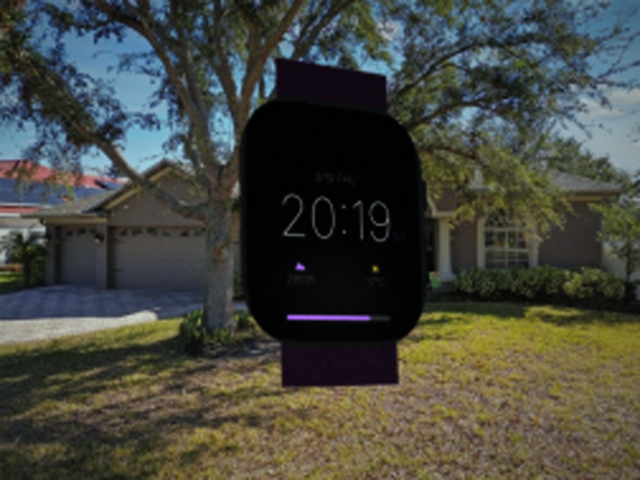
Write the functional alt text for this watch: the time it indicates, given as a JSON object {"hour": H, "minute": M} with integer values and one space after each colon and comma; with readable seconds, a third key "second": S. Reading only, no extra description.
{"hour": 20, "minute": 19}
